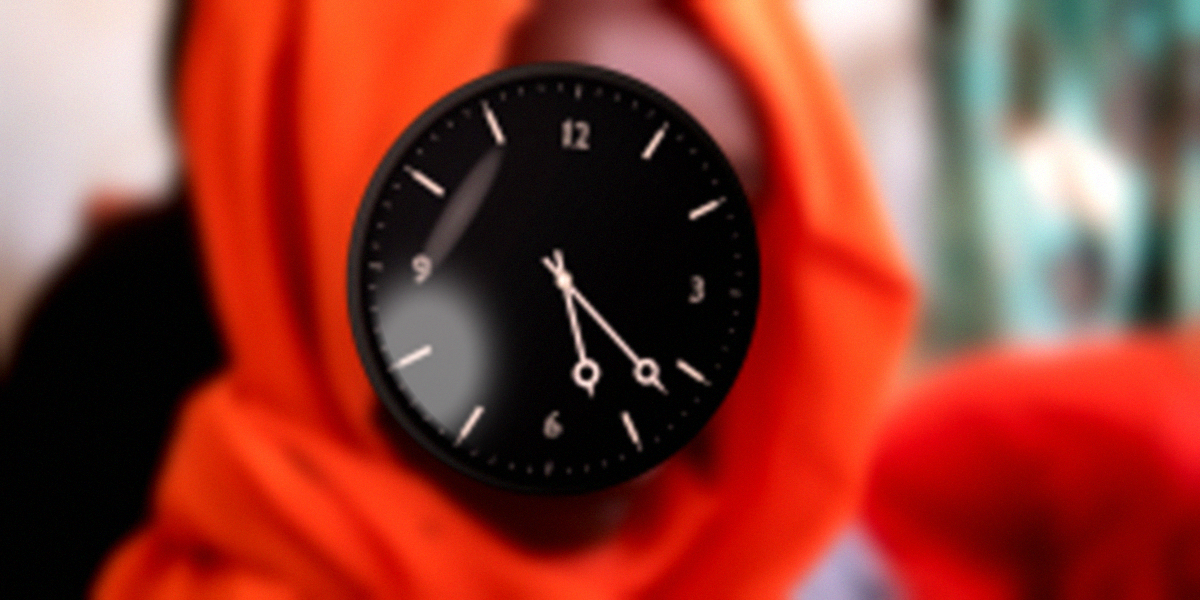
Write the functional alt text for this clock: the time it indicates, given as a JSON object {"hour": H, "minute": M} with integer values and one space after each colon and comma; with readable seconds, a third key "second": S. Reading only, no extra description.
{"hour": 5, "minute": 22}
